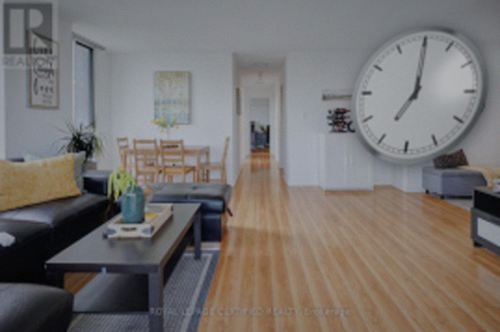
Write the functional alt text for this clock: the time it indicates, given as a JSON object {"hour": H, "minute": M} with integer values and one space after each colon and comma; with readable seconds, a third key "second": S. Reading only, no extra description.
{"hour": 7, "minute": 0}
